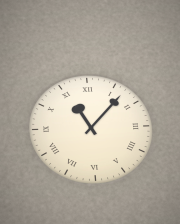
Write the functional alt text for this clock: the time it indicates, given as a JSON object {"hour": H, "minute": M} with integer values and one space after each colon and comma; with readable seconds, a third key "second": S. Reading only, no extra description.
{"hour": 11, "minute": 7}
